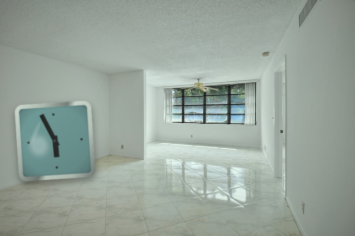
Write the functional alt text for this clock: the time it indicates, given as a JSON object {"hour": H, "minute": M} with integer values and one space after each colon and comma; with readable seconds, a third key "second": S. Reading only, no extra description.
{"hour": 5, "minute": 56}
